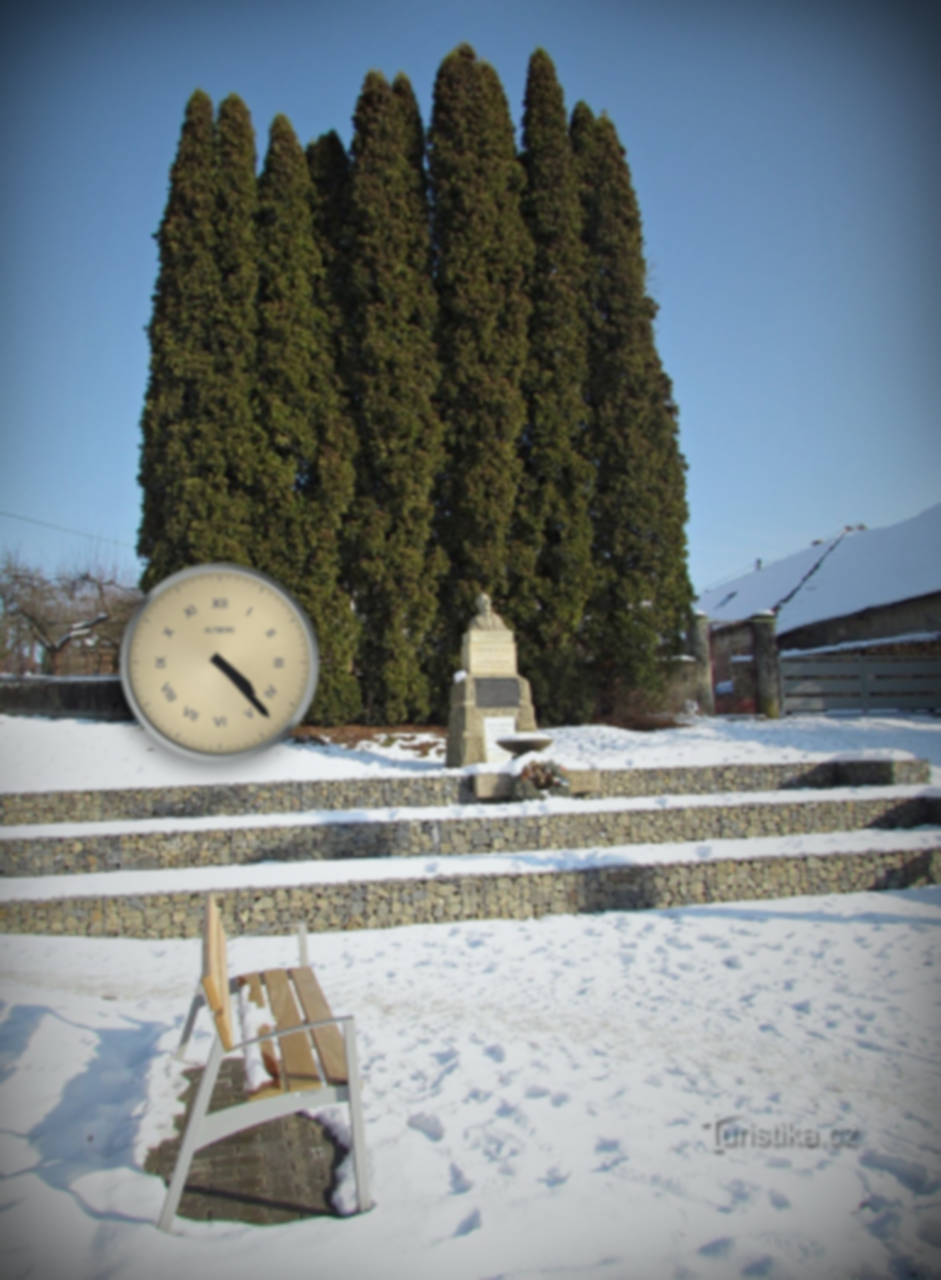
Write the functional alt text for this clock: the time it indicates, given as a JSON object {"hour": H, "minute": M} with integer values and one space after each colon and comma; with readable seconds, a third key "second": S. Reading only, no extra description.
{"hour": 4, "minute": 23}
